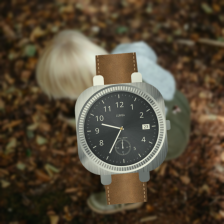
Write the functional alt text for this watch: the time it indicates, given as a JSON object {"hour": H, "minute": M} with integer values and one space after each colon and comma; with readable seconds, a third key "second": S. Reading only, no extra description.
{"hour": 9, "minute": 35}
